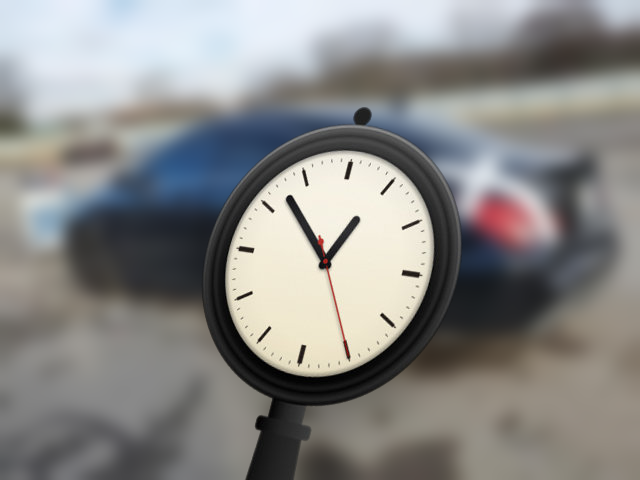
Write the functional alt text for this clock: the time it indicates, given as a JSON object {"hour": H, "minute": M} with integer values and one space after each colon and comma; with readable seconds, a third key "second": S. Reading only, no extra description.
{"hour": 12, "minute": 52, "second": 25}
